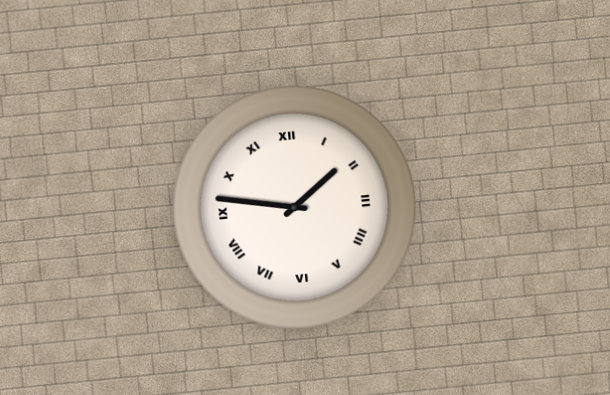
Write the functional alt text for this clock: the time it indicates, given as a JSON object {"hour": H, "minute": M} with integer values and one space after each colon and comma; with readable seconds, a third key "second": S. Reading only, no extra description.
{"hour": 1, "minute": 47}
